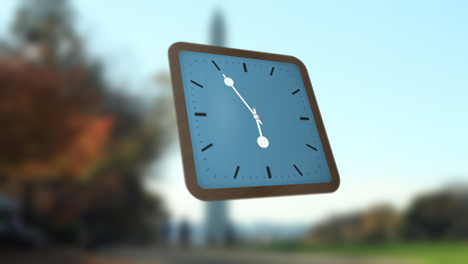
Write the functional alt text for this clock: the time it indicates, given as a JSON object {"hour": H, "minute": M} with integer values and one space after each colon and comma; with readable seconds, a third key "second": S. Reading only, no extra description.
{"hour": 5, "minute": 55}
